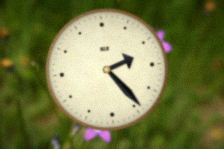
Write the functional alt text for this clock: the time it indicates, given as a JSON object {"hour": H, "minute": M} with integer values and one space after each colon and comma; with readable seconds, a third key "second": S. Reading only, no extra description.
{"hour": 2, "minute": 24}
